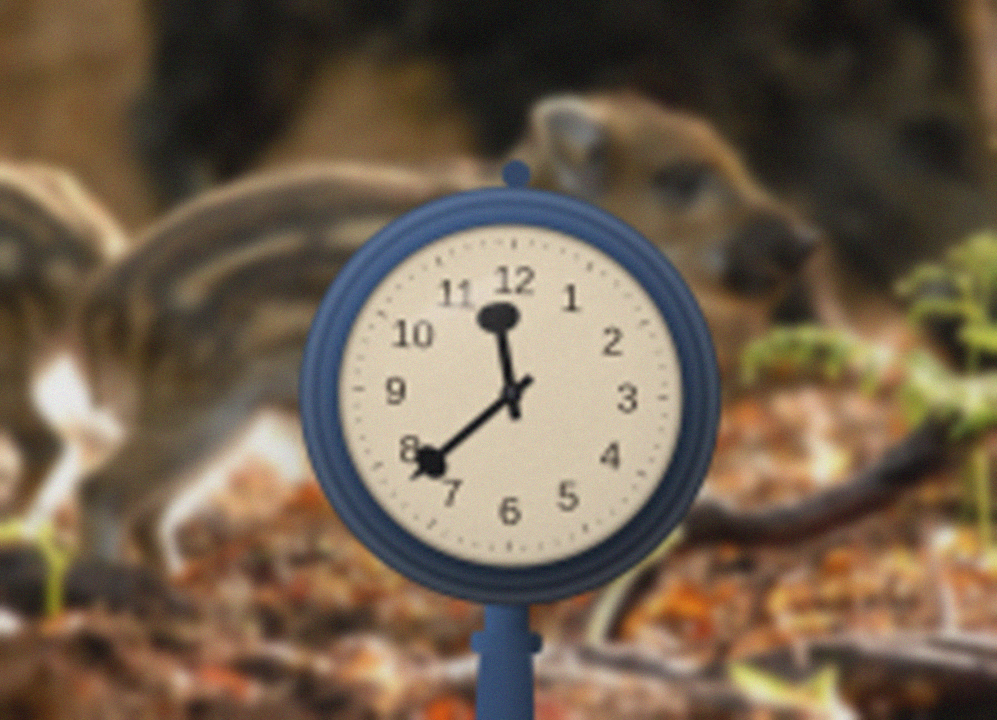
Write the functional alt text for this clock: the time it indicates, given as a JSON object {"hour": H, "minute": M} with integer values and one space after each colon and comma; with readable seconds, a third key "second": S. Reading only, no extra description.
{"hour": 11, "minute": 38}
